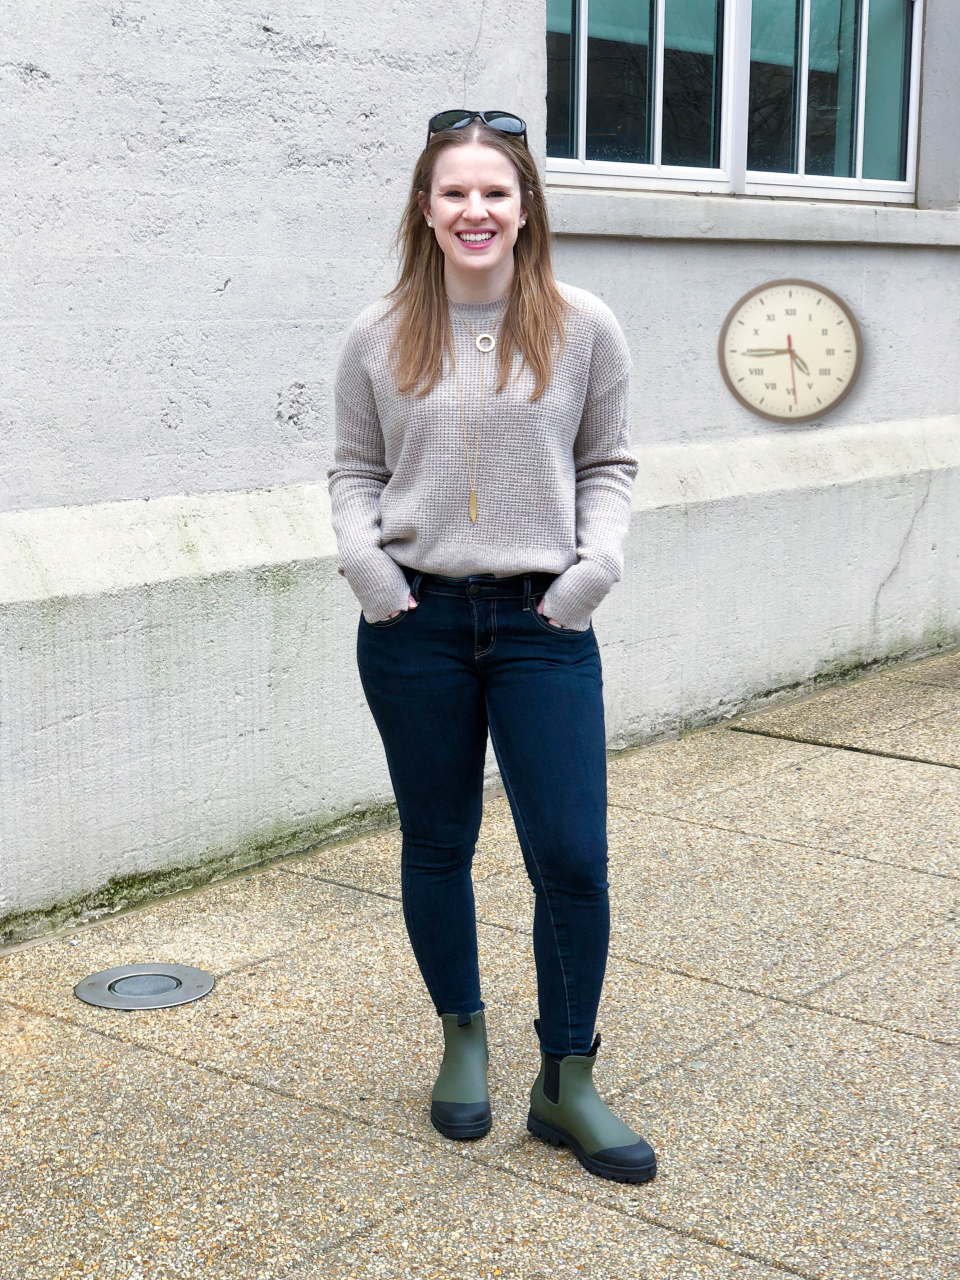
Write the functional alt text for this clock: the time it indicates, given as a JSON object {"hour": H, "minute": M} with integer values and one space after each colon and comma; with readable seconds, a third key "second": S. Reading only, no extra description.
{"hour": 4, "minute": 44, "second": 29}
